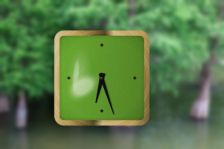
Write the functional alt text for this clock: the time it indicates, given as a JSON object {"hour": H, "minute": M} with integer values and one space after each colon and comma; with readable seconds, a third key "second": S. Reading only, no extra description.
{"hour": 6, "minute": 27}
